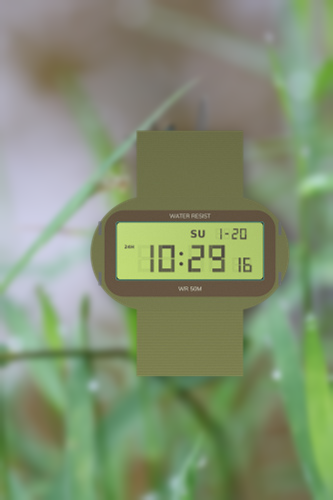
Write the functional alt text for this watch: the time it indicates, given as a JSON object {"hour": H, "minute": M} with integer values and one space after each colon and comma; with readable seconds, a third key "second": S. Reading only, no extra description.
{"hour": 10, "minute": 29, "second": 16}
